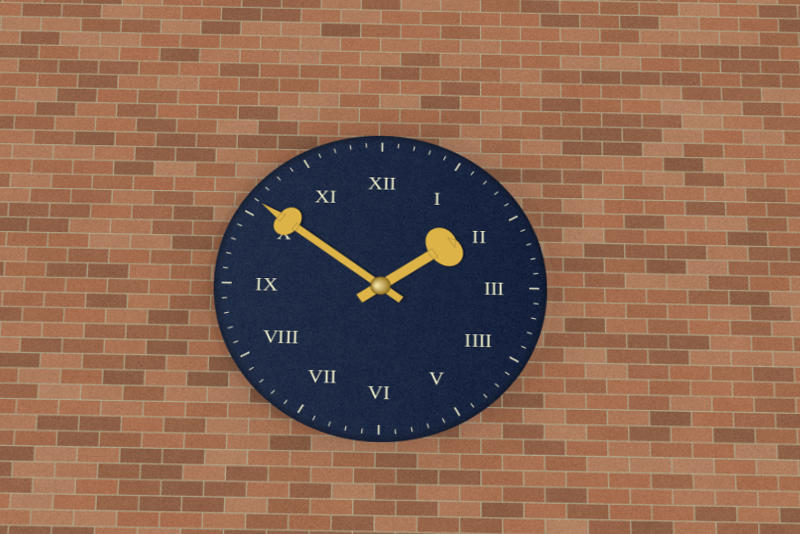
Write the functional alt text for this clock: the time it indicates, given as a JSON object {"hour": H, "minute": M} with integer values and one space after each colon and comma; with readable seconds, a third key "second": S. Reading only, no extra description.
{"hour": 1, "minute": 51}
